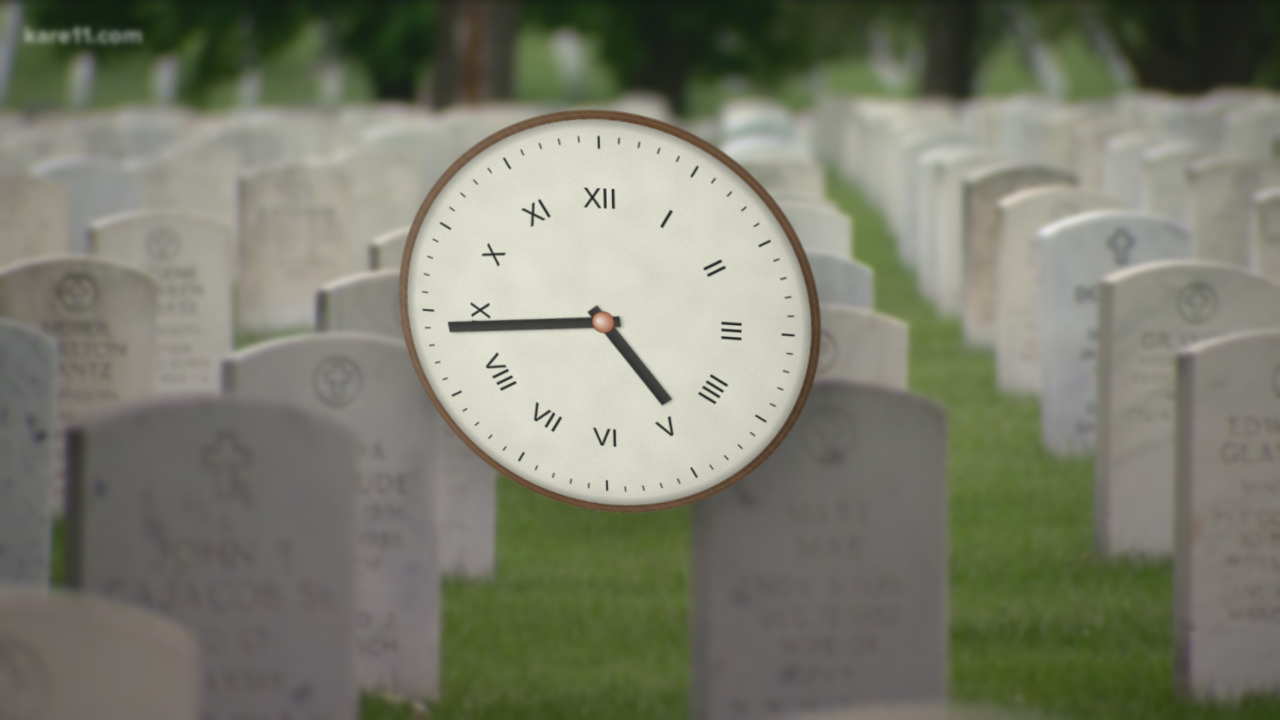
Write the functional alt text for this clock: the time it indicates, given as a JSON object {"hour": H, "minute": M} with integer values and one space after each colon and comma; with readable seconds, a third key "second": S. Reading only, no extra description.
{"hour": 4, "minute": 44}
